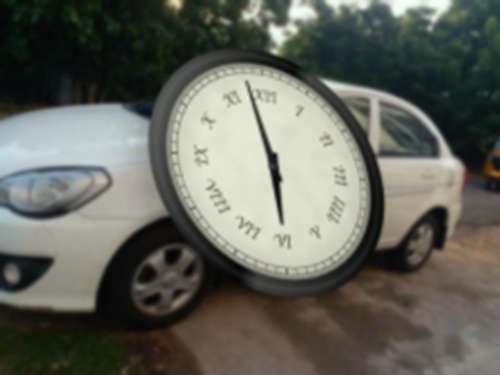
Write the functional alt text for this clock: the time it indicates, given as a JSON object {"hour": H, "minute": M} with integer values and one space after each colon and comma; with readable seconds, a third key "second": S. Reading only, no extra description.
{"hour": 5, "minute": 58}
